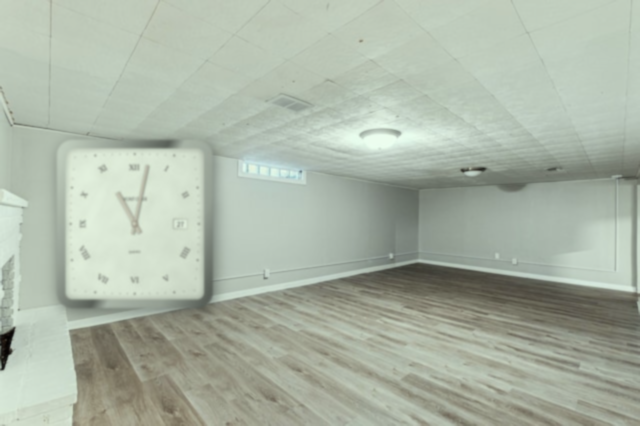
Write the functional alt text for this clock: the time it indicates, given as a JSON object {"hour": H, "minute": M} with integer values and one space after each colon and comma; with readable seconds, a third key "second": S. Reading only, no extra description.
{"hour": 11, "minute": 2}
